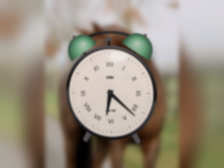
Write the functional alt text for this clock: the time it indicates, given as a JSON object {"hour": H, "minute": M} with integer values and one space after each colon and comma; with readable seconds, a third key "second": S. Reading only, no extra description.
{"hour": 6, "minute": 22}
